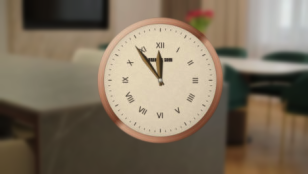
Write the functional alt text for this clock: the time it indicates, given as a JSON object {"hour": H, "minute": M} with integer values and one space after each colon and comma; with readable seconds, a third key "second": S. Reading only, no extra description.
{"hour": 11, "minute": 54}
